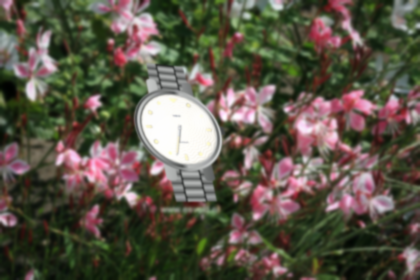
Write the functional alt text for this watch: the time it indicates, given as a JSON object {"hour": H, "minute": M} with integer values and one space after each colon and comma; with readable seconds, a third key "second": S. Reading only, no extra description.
{"hour": 6, "minute": 33}
